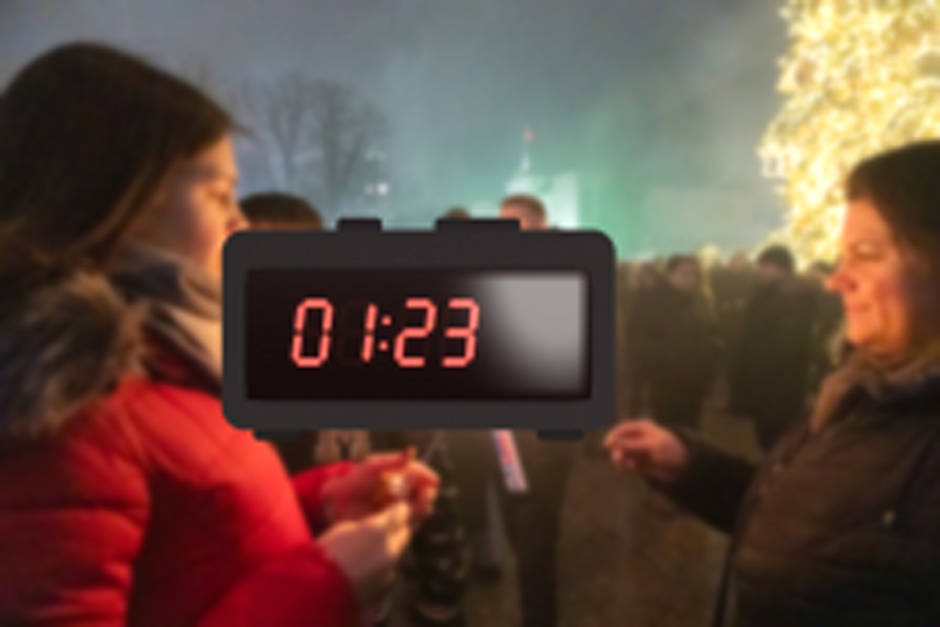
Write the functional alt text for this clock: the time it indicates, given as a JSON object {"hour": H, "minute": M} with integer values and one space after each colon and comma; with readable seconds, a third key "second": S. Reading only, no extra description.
{"hour": 1, "minute": 23}
